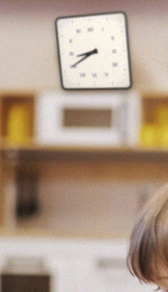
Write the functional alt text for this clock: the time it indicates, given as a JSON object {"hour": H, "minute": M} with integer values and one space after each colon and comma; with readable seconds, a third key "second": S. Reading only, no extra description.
{"hour": 8, "minute": 40}
